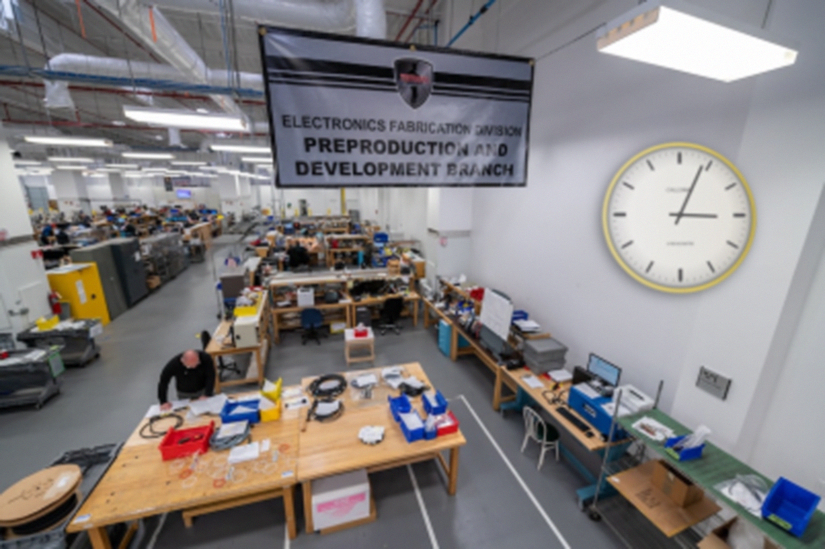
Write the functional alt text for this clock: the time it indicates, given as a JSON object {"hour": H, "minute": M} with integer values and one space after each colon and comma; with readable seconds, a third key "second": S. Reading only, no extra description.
{"hour": 3, "minute": 4}
